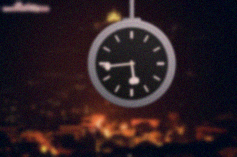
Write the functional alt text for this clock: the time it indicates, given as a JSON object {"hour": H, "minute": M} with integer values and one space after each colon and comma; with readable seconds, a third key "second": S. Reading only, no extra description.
{"hour": 5, "minute": 44}
